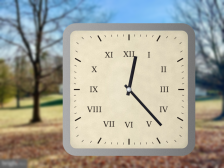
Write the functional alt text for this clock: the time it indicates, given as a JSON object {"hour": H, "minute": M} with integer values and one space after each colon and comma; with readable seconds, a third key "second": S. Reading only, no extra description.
{"hour": 12, "minute": 23}
